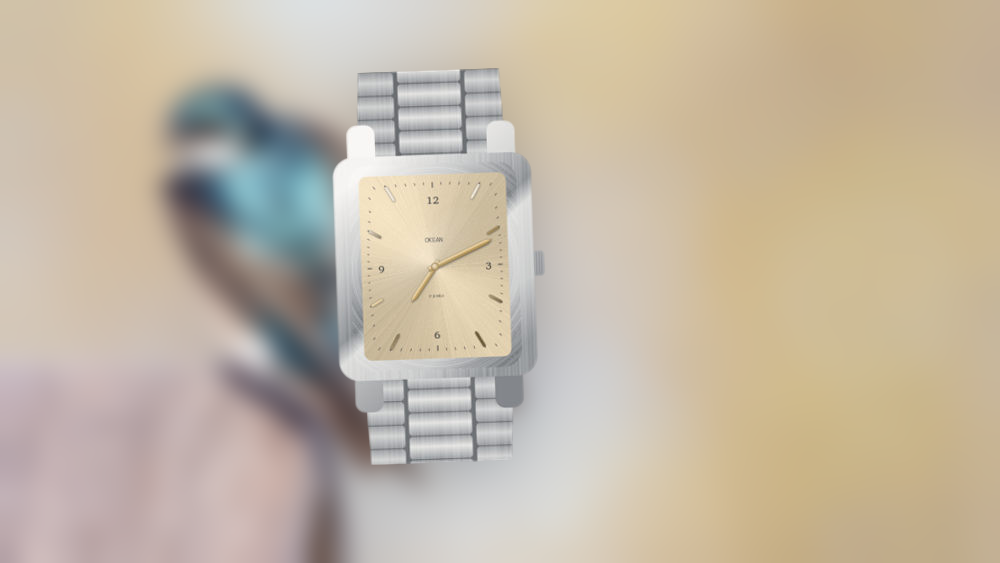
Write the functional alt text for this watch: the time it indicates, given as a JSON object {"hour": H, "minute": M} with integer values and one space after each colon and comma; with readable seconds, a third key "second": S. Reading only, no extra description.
{"hour": 7, "minute": 11}
